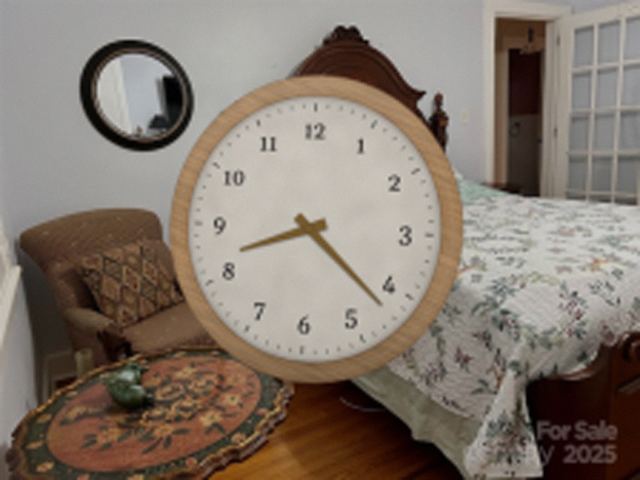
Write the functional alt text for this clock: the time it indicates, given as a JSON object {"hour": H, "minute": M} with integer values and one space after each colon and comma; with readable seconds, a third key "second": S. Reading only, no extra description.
{"hour": 8, "minute": 22}
